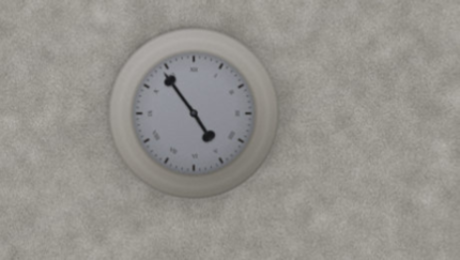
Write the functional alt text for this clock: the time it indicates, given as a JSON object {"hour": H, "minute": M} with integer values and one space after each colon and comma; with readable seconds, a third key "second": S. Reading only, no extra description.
{"hour": 4, "minute": 54}
